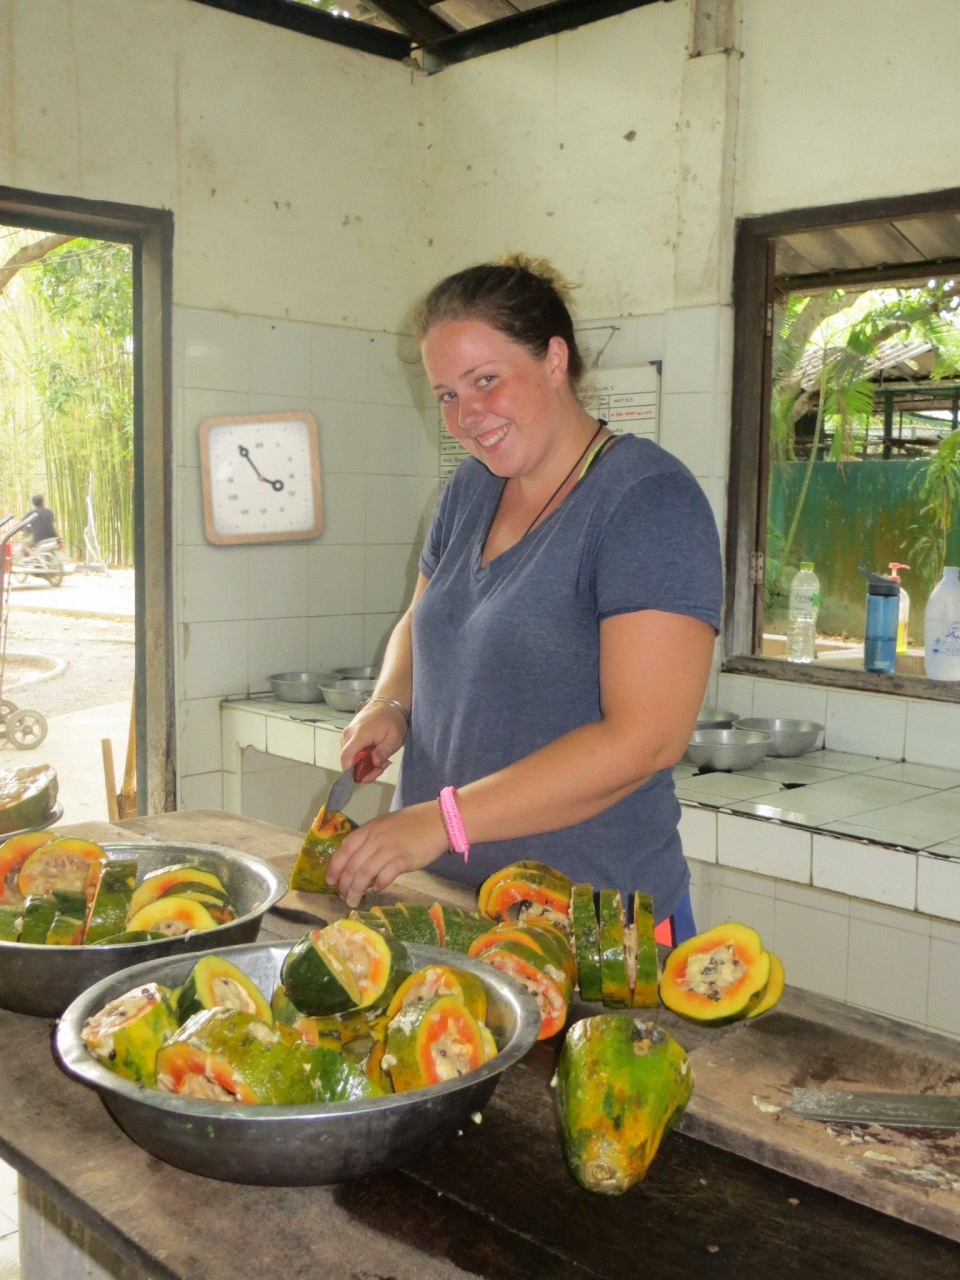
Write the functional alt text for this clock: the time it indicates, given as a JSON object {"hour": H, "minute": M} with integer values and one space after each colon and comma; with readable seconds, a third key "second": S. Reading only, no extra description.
{"hour": 3, "minute": 55}
